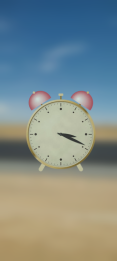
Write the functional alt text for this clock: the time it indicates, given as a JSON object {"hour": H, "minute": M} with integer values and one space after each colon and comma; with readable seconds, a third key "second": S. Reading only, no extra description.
{"hour": 3, "minute": 19}
